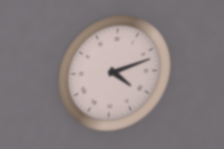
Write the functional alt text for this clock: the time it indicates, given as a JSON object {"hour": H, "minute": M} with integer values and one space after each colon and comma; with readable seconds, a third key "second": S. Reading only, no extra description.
{"hour": 4, "minute": 12}
